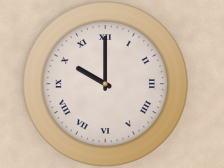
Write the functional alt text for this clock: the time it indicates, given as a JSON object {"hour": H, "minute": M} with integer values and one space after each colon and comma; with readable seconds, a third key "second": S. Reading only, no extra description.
{"hour": 10, "minute": 0}
